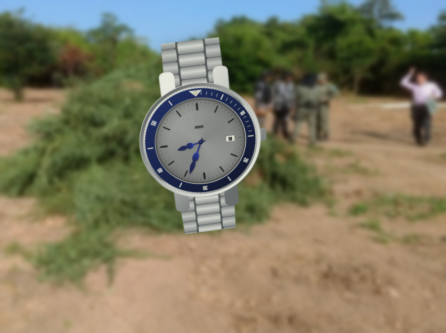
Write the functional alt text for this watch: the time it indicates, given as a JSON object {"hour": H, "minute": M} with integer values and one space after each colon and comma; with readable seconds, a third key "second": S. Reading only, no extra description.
{"hour": 8, "minute": 34}
